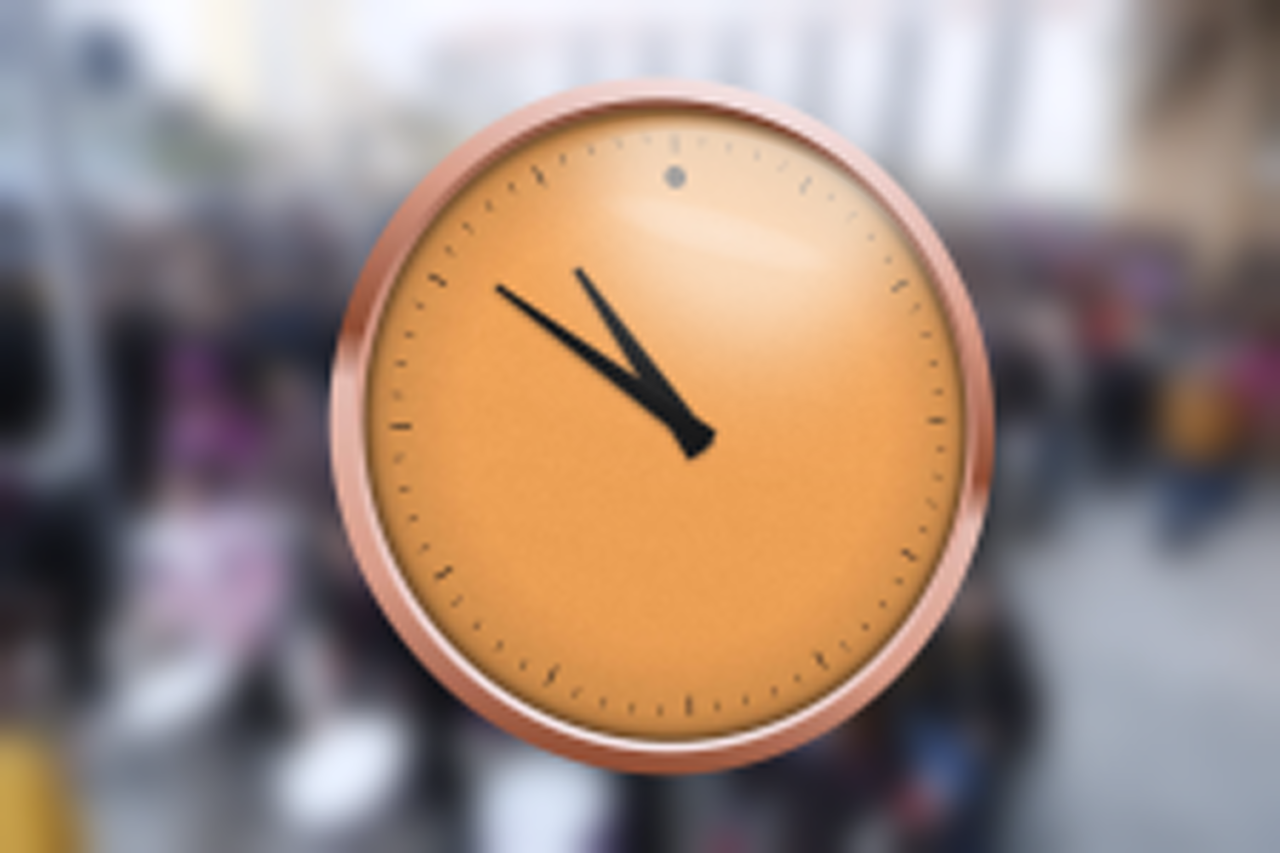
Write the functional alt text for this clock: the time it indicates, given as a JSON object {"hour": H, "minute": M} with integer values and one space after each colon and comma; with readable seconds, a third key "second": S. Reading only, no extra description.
{"hour": 10, "minute": 51}
